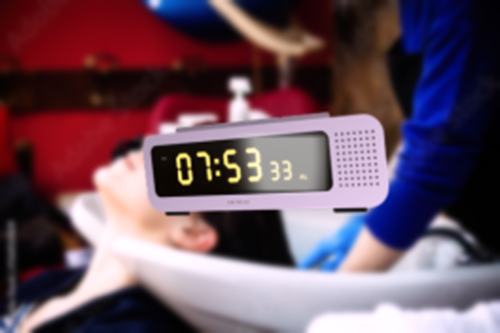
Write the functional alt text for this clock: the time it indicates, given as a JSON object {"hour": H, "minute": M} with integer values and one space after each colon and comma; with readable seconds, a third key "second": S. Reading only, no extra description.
{"hour": 7, "minute": 53, "second": 33}
